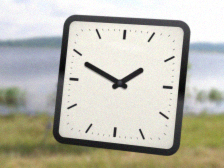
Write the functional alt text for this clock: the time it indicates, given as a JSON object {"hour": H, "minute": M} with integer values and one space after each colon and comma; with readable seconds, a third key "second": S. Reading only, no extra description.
{"hour": 1, "minute": 49}
